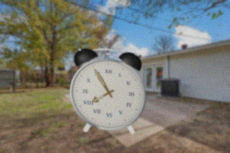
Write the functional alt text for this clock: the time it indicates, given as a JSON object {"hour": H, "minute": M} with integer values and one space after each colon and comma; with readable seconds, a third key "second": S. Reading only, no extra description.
{"hour": 7, "minute": 55}
